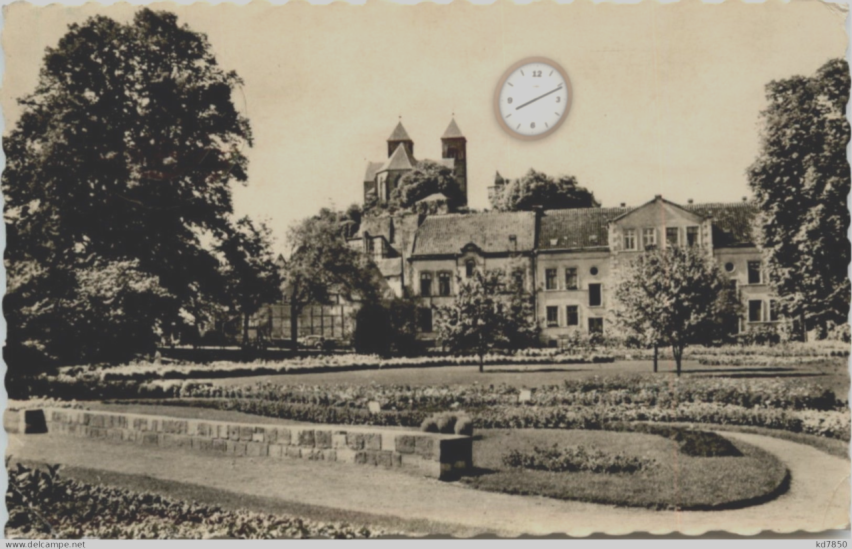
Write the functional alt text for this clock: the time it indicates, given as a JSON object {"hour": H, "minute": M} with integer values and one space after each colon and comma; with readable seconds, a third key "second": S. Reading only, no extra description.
{"hour": 8, "minute": 11}
